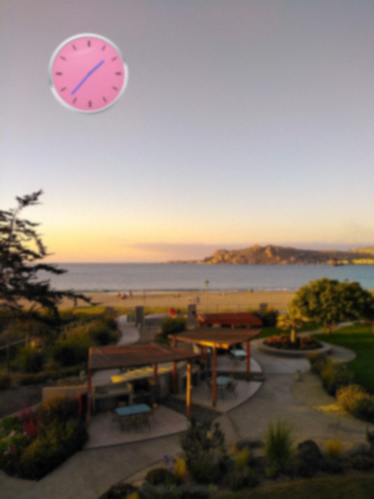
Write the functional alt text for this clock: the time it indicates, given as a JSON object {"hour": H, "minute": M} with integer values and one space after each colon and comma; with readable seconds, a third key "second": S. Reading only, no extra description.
{"hour": 1, "minute": 37}
